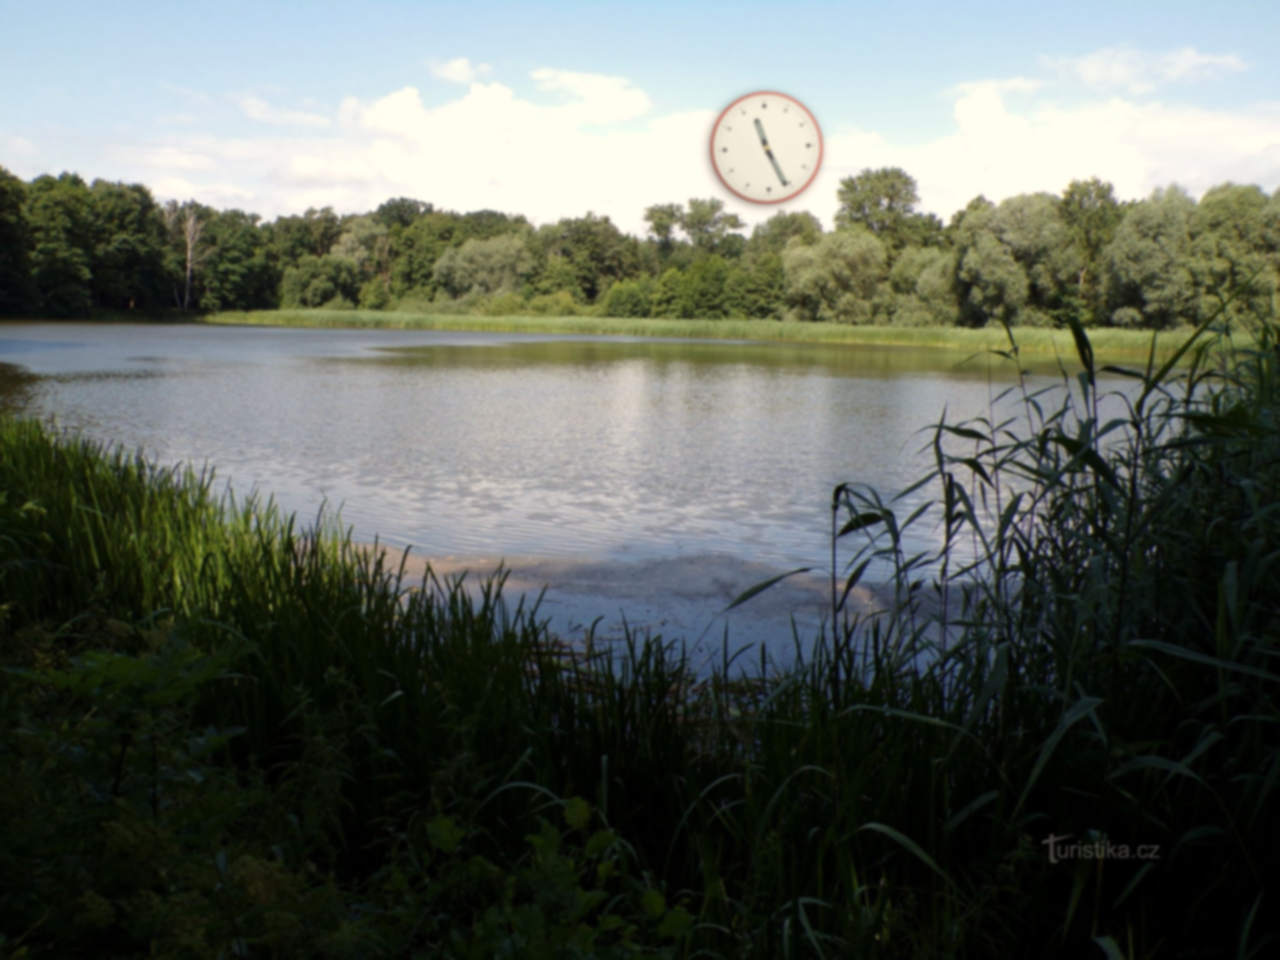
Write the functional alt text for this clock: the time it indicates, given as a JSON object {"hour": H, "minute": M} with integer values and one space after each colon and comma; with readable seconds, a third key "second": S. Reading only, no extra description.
{"hour": 11, "minute": 26}
